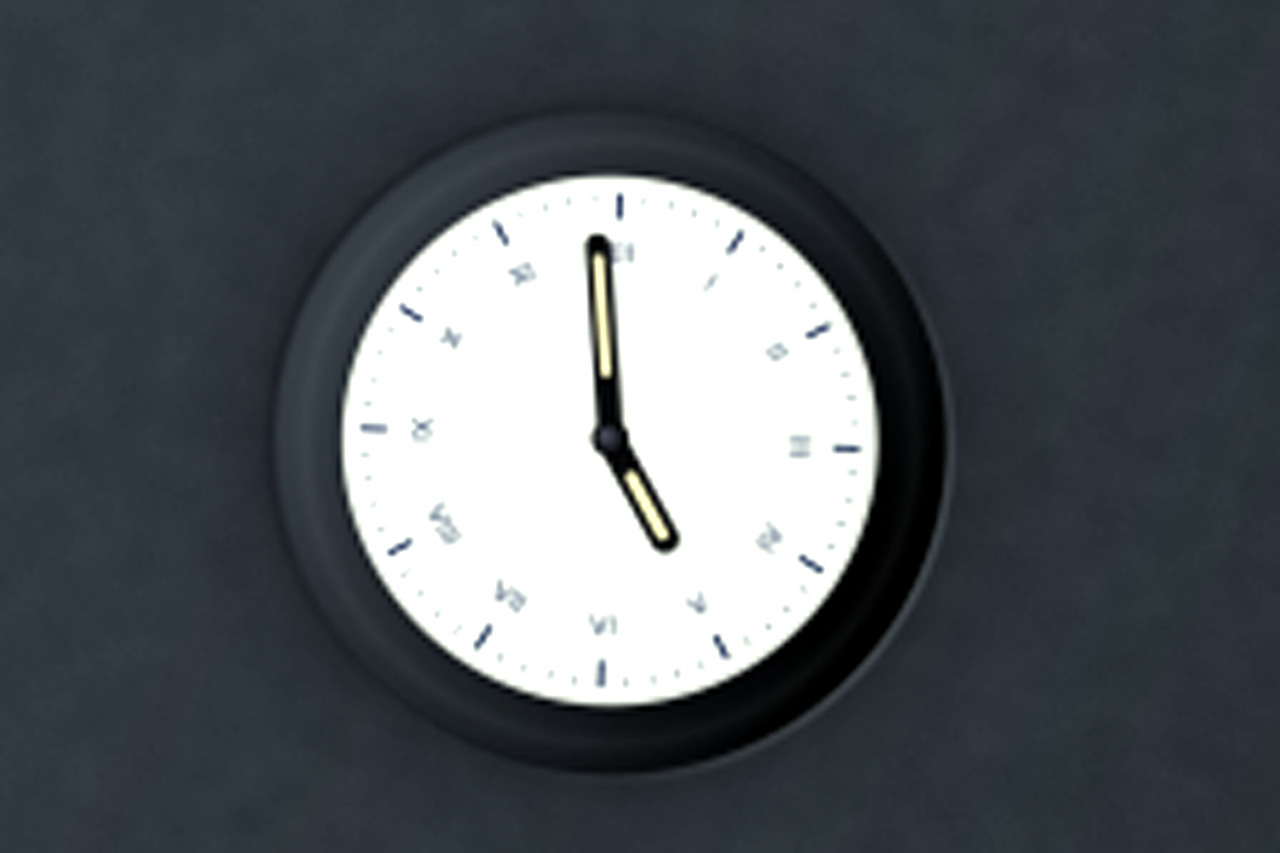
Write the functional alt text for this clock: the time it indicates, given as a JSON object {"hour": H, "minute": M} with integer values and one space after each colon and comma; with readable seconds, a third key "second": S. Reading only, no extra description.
{"hour": 4, "minute": 59}
